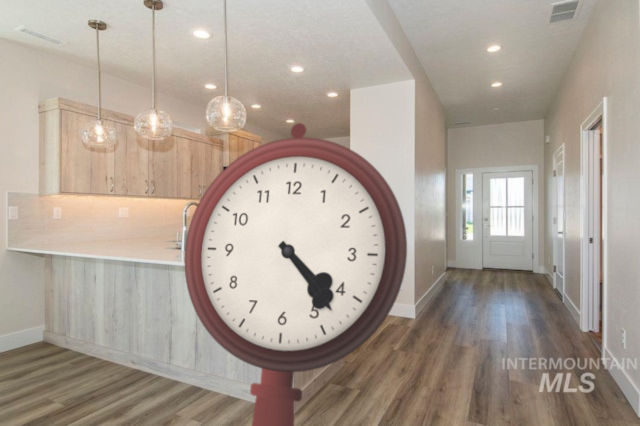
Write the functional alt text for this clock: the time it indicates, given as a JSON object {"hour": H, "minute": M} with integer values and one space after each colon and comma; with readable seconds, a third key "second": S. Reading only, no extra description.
{"hour": 4, "minute": 23}
